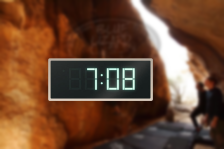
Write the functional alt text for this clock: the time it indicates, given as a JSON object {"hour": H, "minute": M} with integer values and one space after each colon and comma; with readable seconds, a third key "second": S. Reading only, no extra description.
{"hour": 7, "minute": 8}
